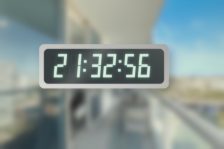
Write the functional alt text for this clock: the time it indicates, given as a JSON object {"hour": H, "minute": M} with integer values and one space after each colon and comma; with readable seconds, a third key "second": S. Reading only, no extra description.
{"hour": 21, "minute": 32, "second": 56}
